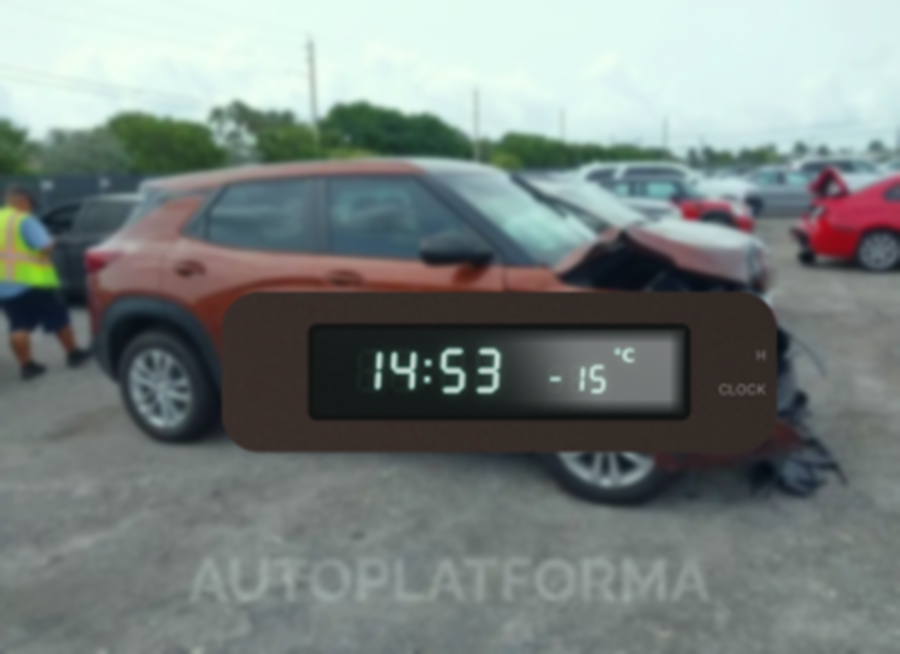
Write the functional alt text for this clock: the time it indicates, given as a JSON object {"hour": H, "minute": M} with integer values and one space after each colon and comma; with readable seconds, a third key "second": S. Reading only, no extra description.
{"hour": 14, "minute": 53}
